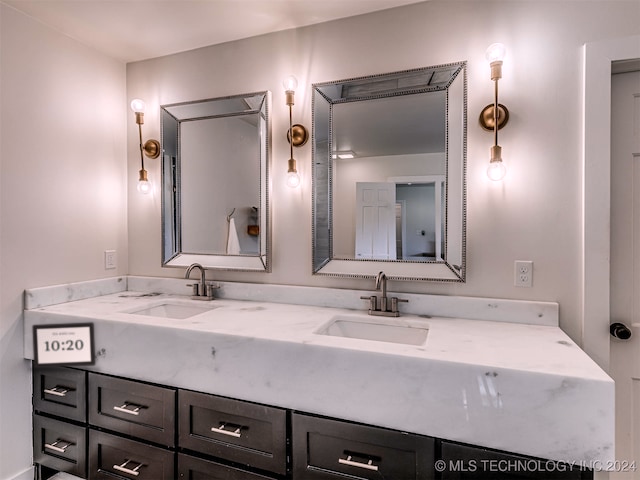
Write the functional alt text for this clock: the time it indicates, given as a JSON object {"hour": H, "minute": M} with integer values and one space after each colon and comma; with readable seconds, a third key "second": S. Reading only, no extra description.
{"hour": 10, "minute": 20}
